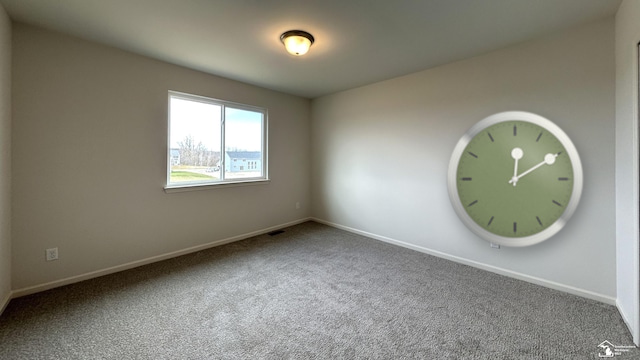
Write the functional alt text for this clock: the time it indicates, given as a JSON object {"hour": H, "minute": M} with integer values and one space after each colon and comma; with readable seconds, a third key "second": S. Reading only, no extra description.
{"hour": 12, "minute": 10}
